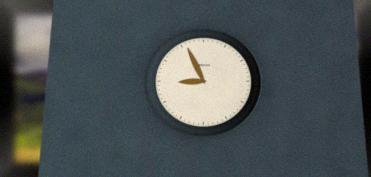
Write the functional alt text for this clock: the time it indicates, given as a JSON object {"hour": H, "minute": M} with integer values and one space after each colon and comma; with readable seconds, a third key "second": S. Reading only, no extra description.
{"hour": 8, "minute": 56}
